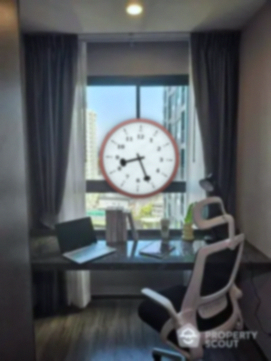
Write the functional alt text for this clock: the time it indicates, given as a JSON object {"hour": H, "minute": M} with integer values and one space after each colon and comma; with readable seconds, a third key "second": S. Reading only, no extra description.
{"hour": 8, "minute": 26}
